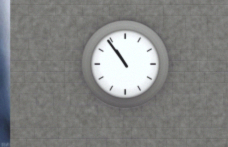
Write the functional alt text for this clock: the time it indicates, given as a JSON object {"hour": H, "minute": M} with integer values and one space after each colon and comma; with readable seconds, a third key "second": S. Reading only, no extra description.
{"hour": 10, "minute": 54}
